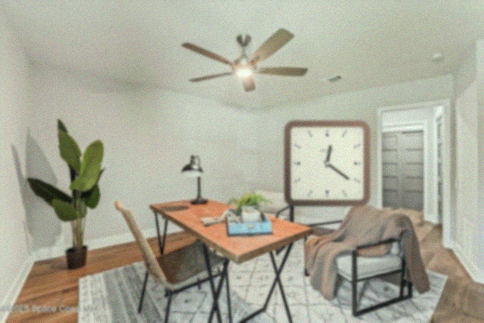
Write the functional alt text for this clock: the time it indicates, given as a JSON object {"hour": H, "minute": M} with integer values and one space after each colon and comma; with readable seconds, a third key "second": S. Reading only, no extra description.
{"hour": 12, "minute": 21}
